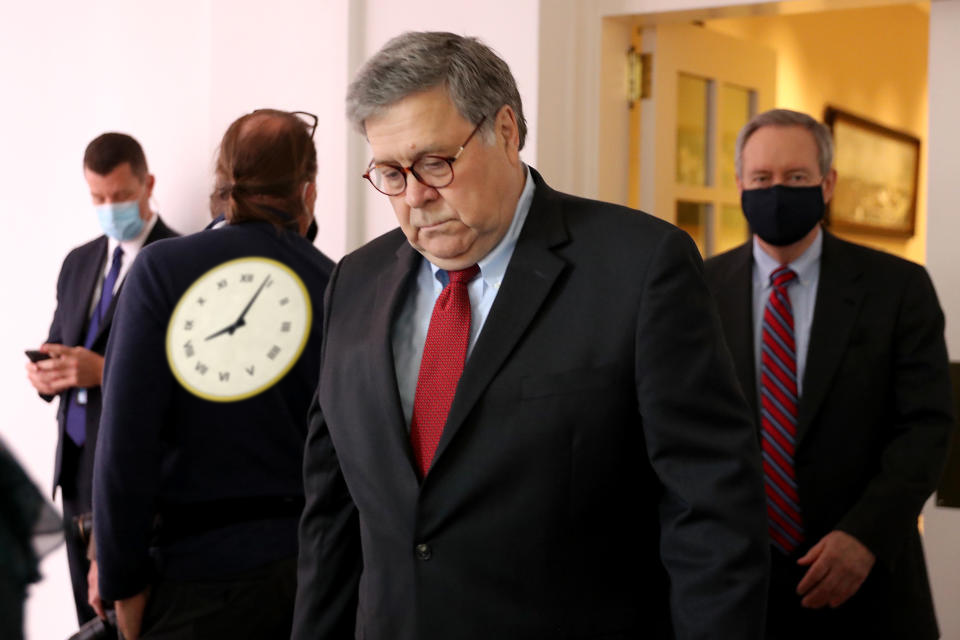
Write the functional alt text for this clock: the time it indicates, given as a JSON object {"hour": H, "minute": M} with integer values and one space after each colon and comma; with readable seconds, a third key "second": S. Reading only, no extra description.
{"hour": 8, "minute": 4}
